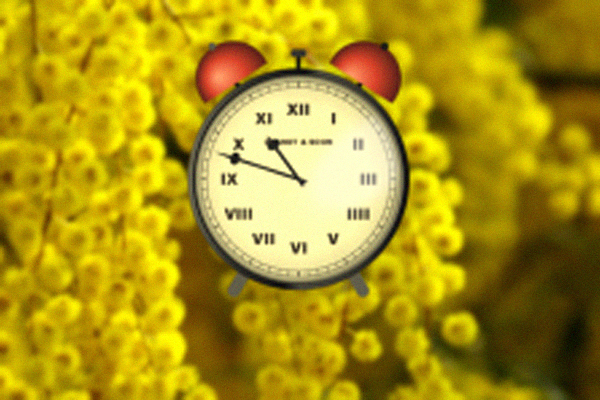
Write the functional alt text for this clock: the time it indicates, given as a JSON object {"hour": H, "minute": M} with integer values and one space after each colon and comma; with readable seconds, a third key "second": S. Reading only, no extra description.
{"hour": 10, "minute": 48}
